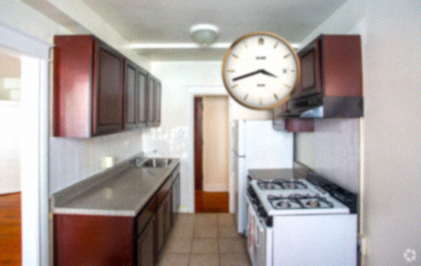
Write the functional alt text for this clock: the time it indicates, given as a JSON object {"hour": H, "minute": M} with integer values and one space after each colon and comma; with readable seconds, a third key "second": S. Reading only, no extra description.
{"hour": 3, "minute": 42}
